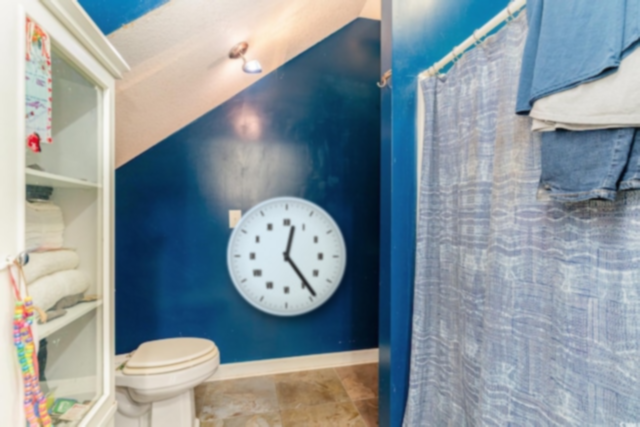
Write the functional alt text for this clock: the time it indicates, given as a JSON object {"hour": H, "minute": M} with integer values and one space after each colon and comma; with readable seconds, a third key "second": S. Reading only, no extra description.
{"hour": 12, "minute": 24}
